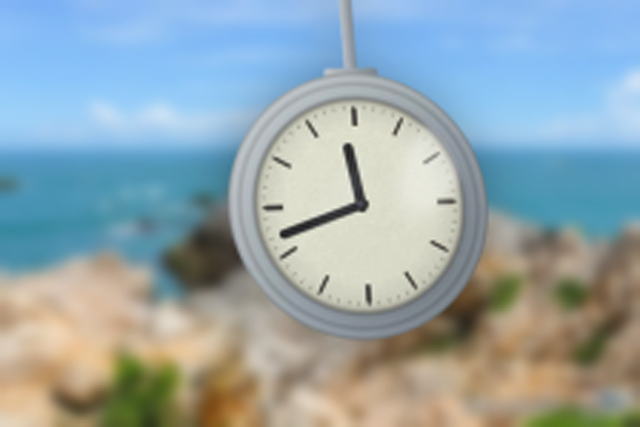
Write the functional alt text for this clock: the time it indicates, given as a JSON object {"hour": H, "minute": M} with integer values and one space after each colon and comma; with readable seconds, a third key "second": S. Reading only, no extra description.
{"hour": 11, "minute": 42}
